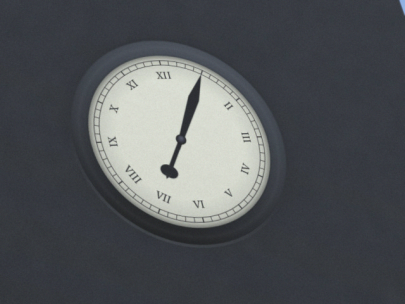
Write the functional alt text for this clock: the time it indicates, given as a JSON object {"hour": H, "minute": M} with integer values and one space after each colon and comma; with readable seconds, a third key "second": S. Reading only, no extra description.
{"hour": 7, "minute": 5}
